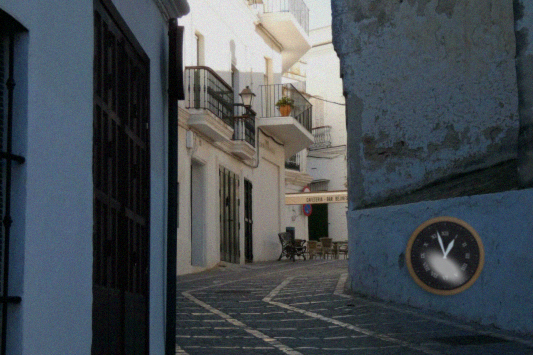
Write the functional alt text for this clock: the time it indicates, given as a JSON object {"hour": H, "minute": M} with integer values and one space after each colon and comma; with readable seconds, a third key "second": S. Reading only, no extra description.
{"hour": 12, "minute": 57}
